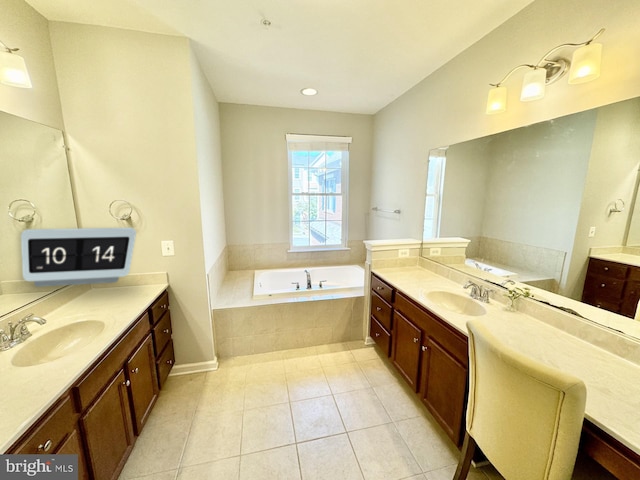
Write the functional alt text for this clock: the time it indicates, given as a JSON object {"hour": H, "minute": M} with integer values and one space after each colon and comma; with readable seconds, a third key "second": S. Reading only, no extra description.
{"hour": 10, "minute": 14}
